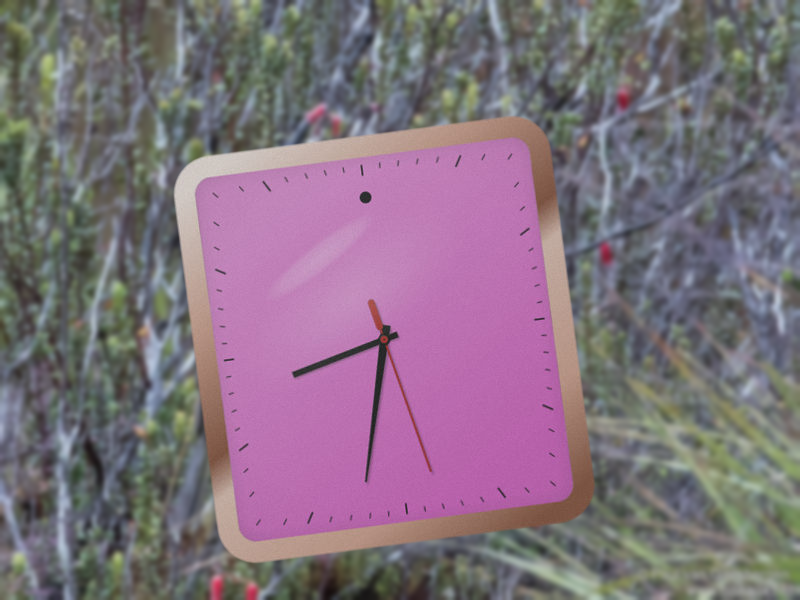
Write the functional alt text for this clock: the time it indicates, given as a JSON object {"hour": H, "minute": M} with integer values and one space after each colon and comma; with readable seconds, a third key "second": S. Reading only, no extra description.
{"hour": 8, "minute": 32, "second": 28}
